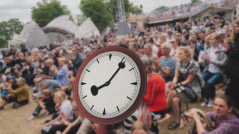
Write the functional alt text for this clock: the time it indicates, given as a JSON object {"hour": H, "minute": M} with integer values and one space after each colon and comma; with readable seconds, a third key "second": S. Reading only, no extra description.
{"hour": 8, "minute": 6}
